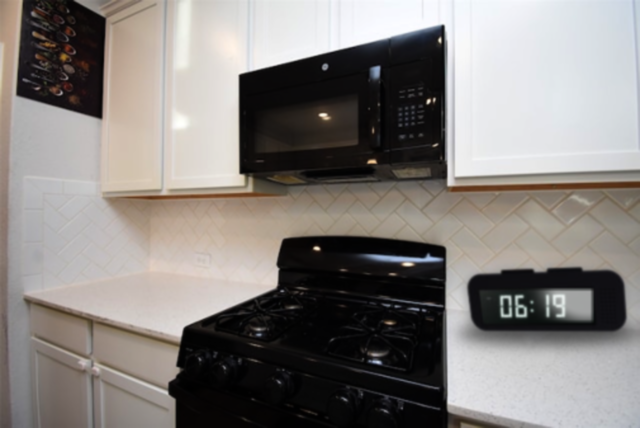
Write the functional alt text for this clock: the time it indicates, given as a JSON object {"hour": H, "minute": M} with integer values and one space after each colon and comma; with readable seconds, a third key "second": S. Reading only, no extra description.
{"hour": 6, "minute": 19}
